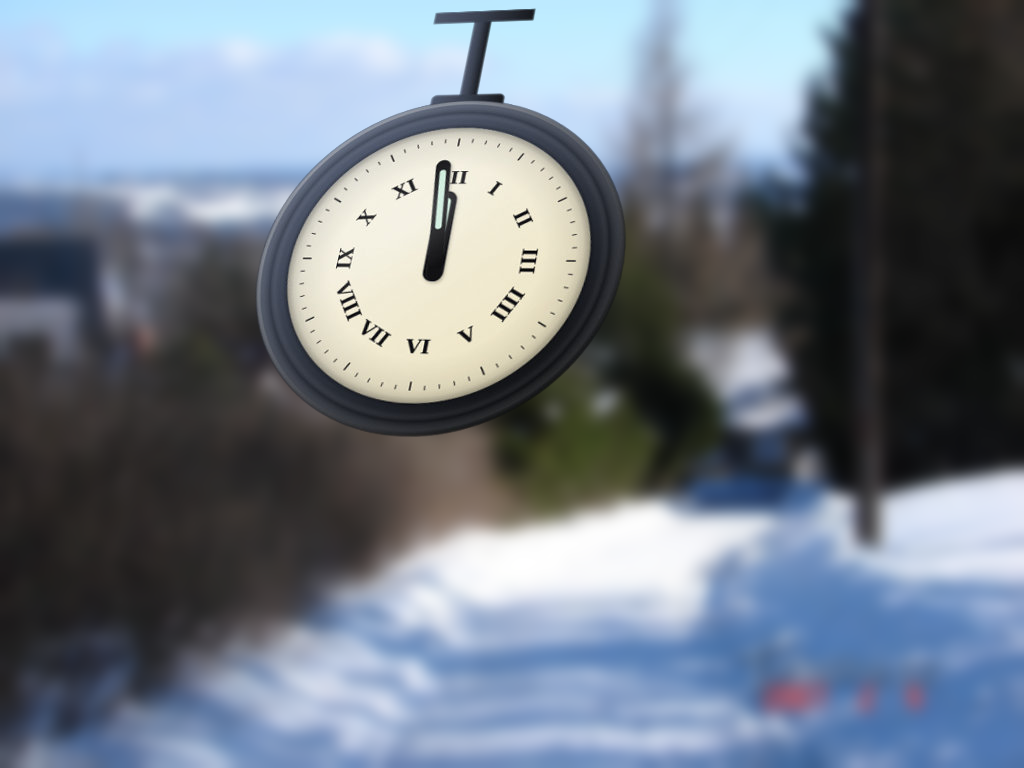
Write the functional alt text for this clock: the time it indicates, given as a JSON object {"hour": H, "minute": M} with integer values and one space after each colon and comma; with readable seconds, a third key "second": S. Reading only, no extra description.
{"hour": 11, "minute": 59}
